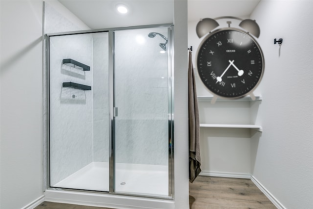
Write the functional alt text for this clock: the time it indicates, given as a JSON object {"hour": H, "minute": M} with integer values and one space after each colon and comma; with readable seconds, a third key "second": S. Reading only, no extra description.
{"hour": 4, "minute": 37}
